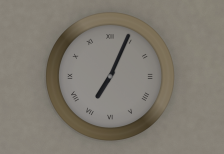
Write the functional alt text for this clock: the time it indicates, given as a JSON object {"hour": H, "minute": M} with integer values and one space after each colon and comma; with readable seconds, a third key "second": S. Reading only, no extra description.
{"hour": 7, "minute": 4}
